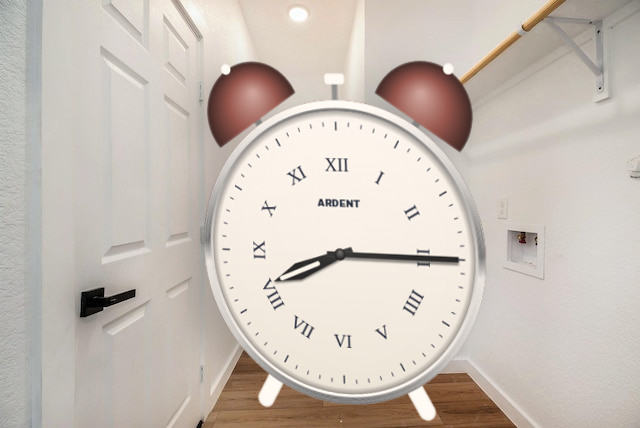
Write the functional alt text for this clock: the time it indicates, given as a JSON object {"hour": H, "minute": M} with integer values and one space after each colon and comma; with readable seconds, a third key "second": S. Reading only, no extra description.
{"hour": 8, "minute": 15}
